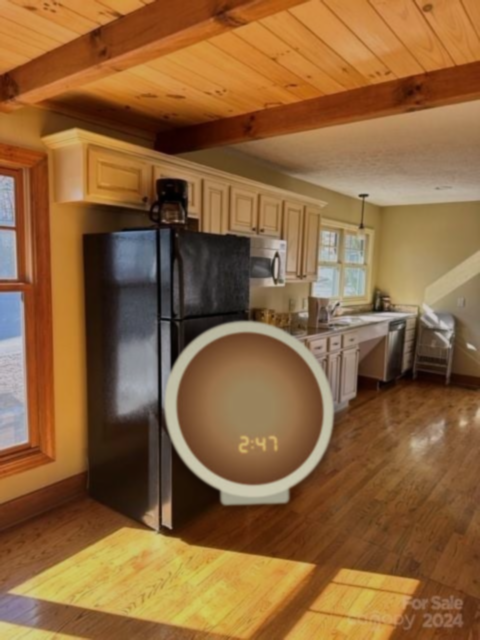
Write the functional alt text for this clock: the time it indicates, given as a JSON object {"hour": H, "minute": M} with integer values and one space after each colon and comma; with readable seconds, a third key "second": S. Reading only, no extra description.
{"hour": 2, "minute": 47}
